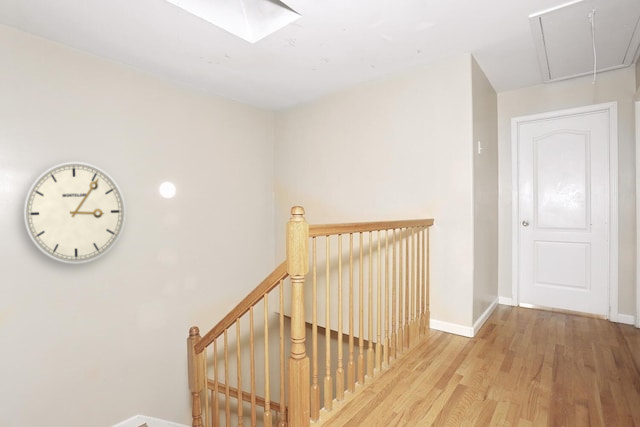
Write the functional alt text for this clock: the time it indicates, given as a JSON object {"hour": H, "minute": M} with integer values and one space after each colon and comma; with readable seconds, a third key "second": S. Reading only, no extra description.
{"hour": 3, "minute": 6}
